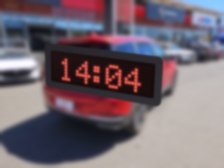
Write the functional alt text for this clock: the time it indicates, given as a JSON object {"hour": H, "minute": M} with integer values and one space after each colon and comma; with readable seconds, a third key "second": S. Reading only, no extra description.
{"hour": 14, "minute": 4}
